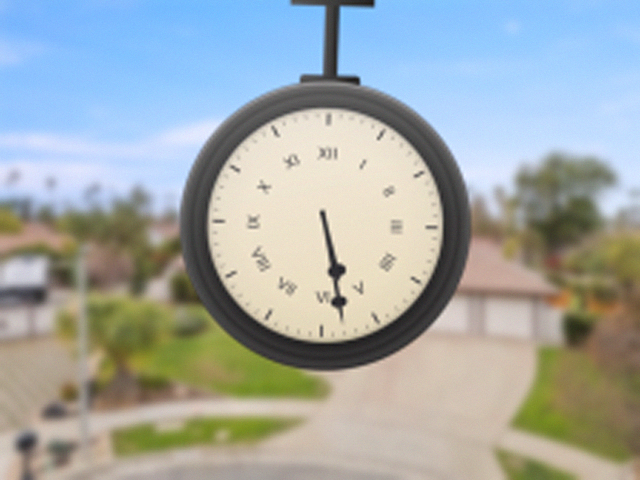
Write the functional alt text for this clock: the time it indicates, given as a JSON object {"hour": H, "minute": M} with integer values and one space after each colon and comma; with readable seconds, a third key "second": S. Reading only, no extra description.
{"hour": 5, "minute": 28}
